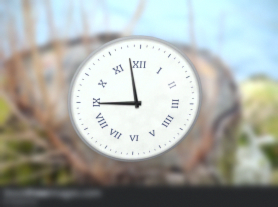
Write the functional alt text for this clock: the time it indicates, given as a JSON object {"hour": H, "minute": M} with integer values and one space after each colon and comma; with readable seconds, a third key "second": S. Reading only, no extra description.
{"hour": 8, "minute": 58}
